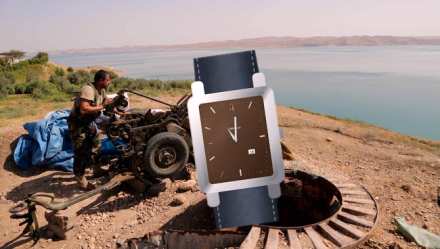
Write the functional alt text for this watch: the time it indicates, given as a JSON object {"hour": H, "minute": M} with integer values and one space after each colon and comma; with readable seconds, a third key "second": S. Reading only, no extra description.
{"hour": 11, "minute": 1}
